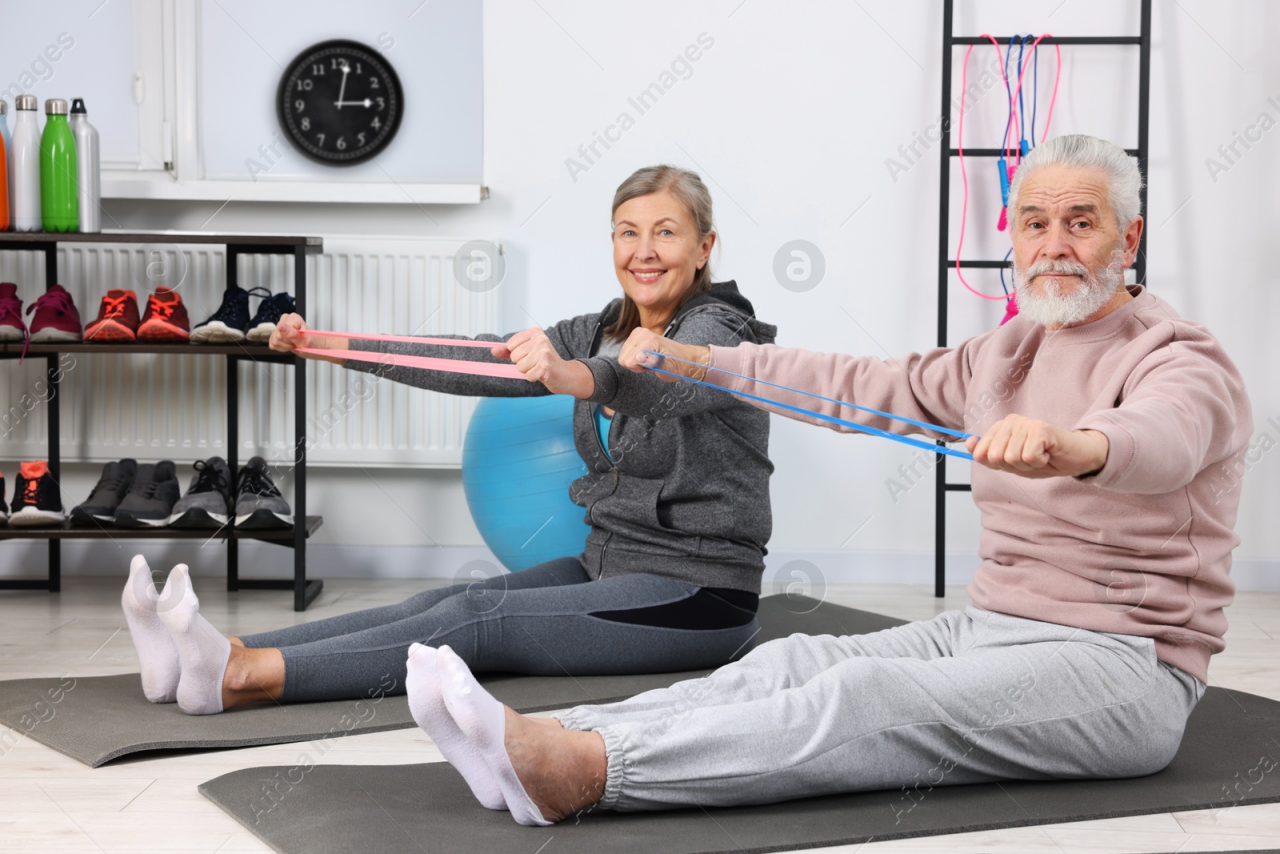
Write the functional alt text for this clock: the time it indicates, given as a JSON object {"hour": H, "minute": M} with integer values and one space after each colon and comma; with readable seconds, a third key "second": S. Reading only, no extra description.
{"hour": 3, "minute": 2}
